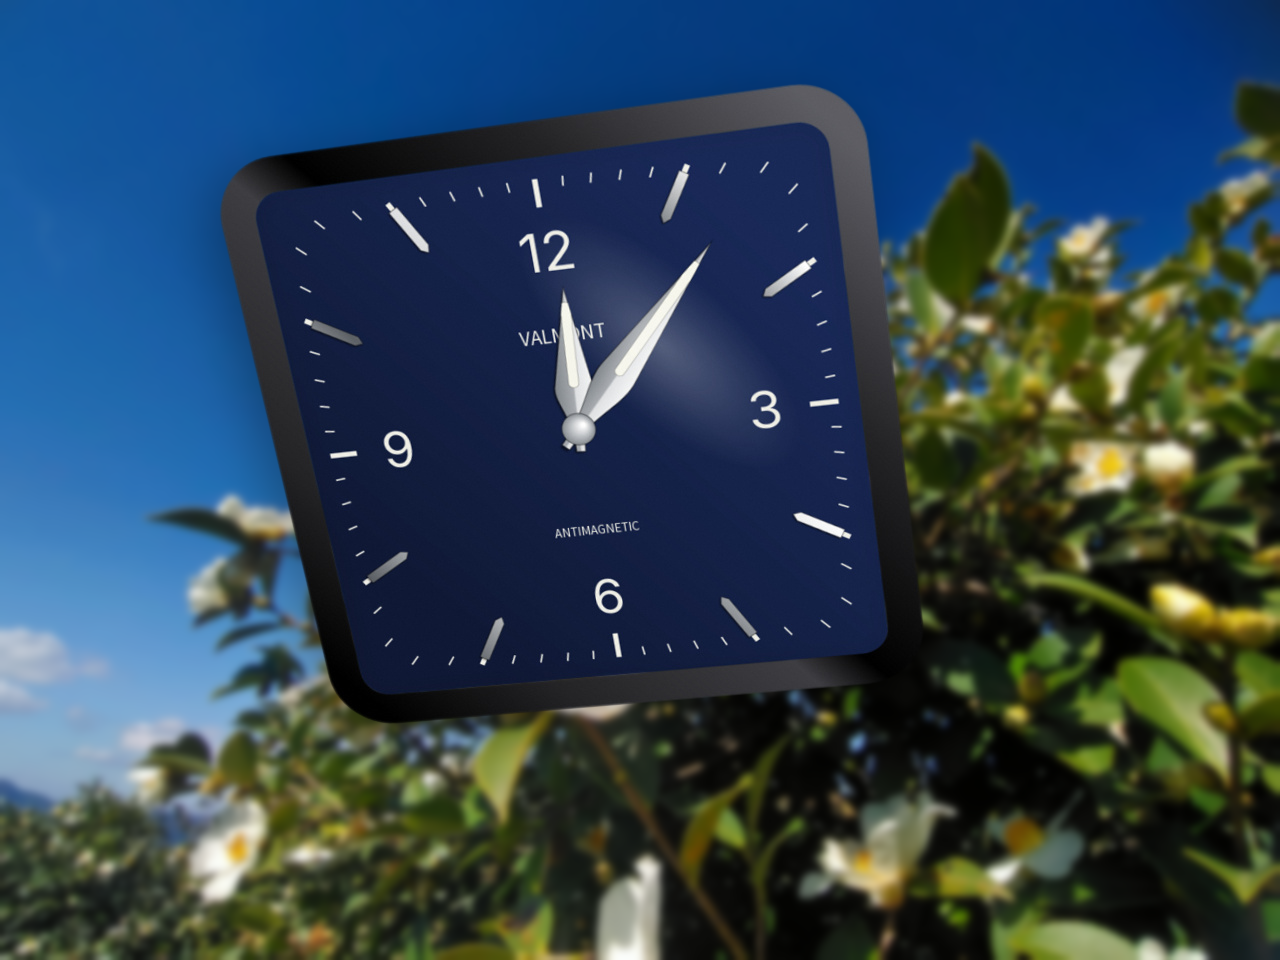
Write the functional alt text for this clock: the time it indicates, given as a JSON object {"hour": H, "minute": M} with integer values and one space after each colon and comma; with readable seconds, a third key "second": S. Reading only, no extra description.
{"hour": 12, "minute": 7}
